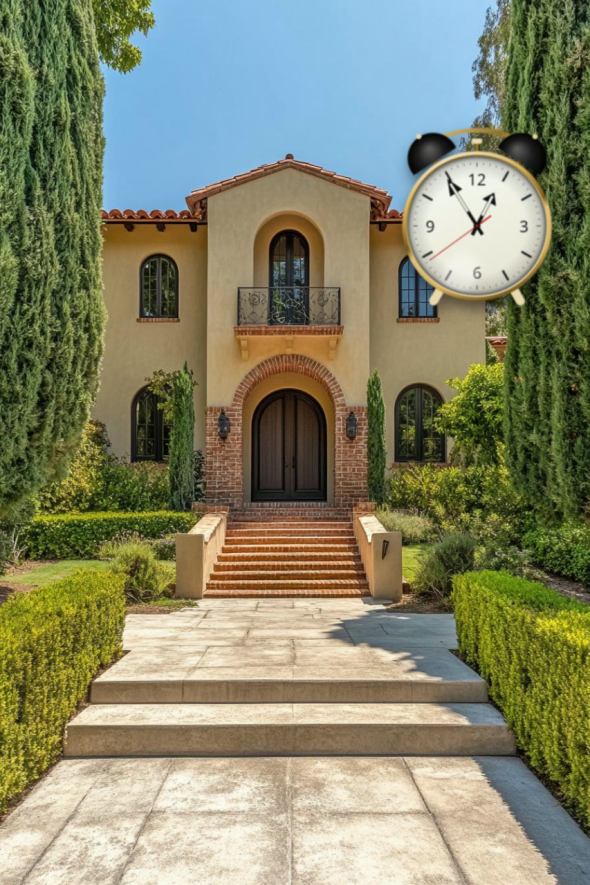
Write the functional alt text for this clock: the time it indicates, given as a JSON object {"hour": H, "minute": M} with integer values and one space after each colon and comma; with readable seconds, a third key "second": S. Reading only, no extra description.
{"hour": 12, "minute": 54, "second": 39}
